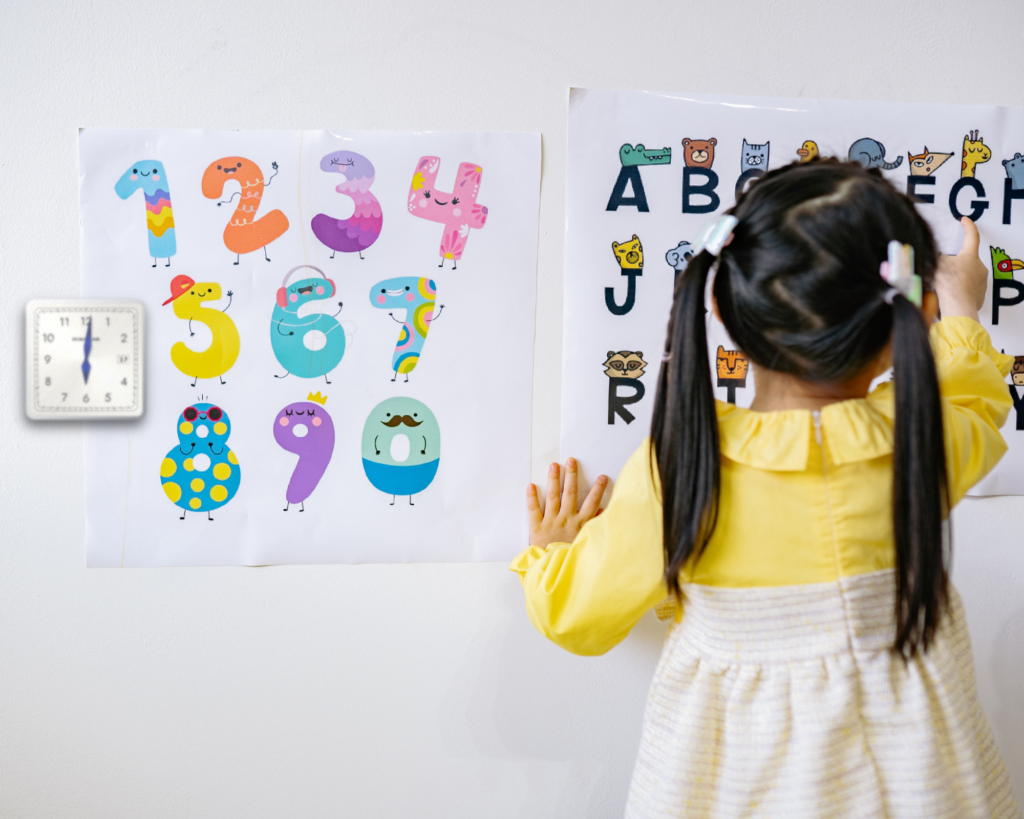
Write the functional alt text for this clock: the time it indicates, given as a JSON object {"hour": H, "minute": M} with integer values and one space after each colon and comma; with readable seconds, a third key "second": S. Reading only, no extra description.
{"hour": 6, "minute": 1}
